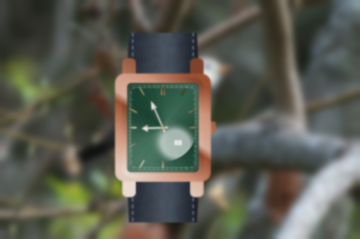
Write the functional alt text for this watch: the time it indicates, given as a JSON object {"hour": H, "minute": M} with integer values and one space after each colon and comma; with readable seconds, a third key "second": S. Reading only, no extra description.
{"hour": 8, "minute": 56}
